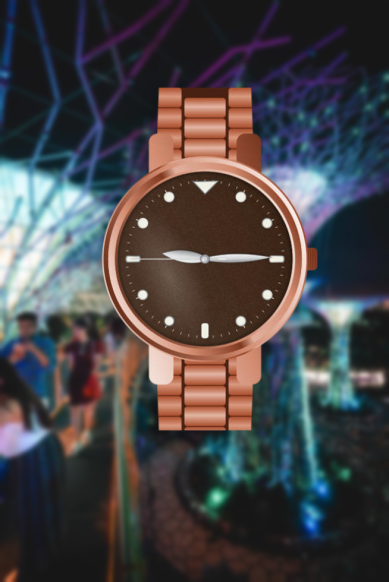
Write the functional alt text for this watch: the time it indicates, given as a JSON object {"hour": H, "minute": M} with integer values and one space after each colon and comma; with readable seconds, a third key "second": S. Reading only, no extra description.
{"hour": 9, "minute": 14, "second": 45}
